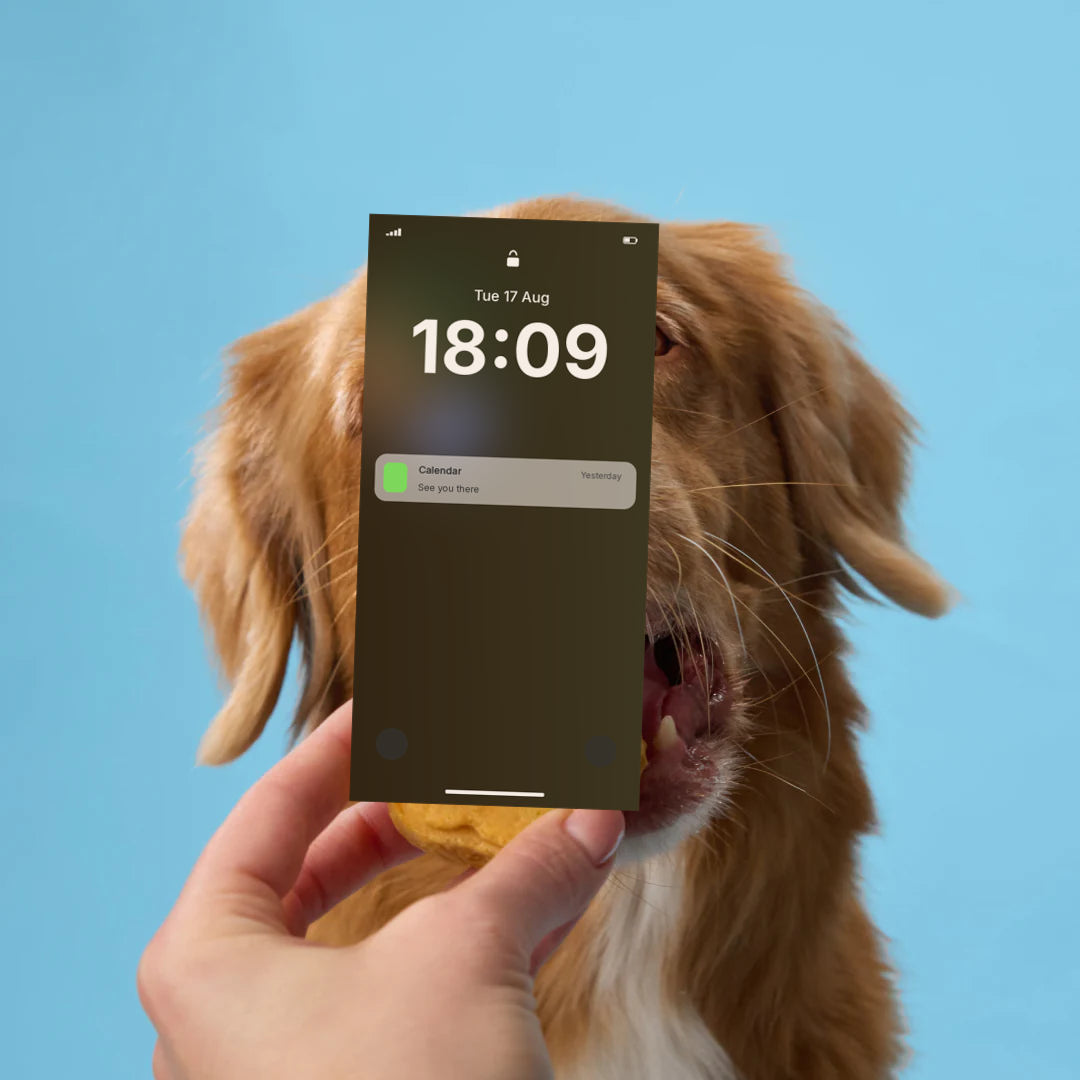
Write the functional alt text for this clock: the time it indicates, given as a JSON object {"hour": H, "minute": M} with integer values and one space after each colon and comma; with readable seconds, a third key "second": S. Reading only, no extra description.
{"hour": 18, "minute": 9}
